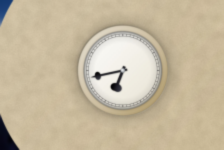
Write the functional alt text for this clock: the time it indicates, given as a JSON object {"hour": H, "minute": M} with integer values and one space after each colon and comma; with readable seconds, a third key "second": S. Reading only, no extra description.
{"hour": 6, "minute": 43}
